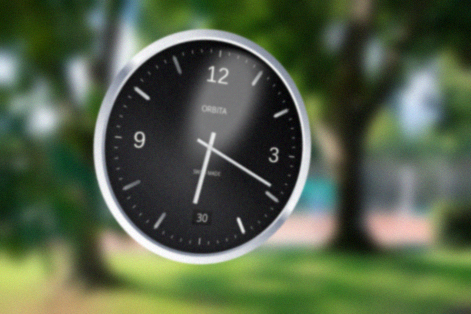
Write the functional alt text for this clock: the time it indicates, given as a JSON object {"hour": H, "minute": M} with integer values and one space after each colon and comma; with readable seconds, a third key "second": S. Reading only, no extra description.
{"hour": 6, "minute": 19}
